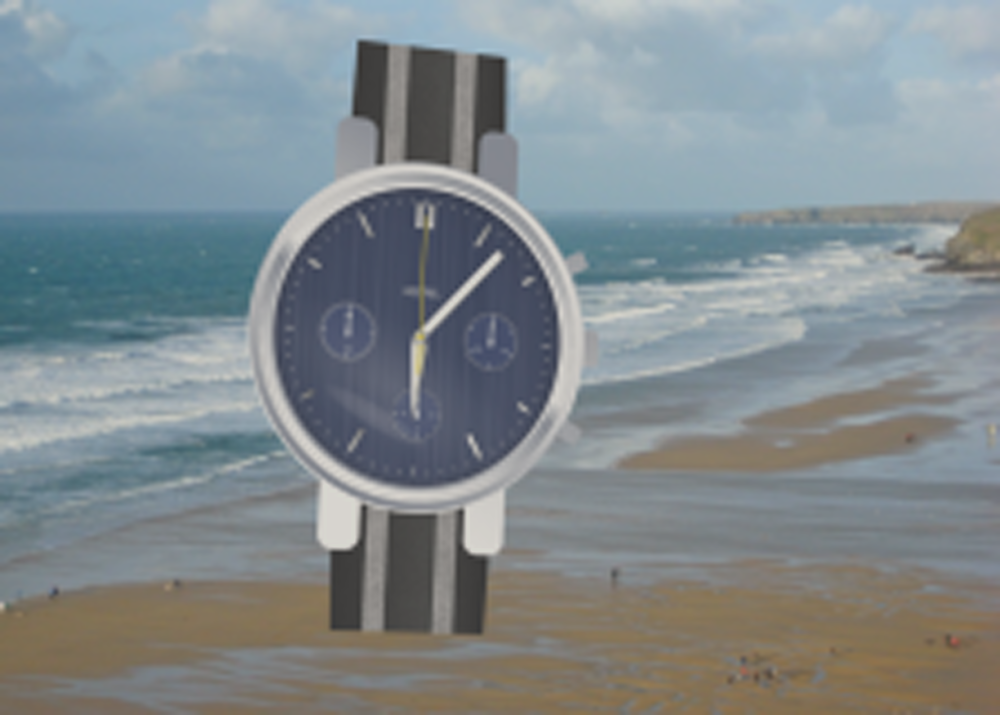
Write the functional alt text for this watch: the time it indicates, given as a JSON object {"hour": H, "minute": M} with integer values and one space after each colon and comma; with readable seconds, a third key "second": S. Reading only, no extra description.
{"hour": 6, "minute": 7}
